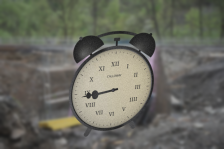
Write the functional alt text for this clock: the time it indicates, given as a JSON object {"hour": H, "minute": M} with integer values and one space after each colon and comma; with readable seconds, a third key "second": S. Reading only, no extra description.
{"hour": 8, "minute": 44}
